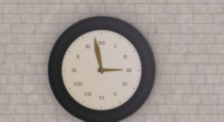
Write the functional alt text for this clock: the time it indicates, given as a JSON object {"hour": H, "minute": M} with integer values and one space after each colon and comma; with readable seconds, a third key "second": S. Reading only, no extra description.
{"hour": 2, "minute": 58}
